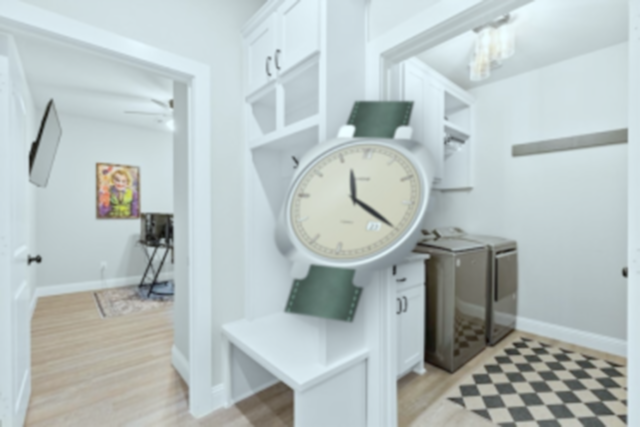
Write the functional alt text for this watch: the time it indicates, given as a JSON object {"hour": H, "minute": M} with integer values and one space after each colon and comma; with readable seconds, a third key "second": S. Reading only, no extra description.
{"hour": 11, "minute": 20}
